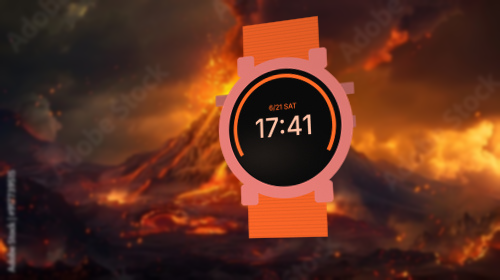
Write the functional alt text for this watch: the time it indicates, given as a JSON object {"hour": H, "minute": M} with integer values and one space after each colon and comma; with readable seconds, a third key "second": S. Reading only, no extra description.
{"hour": 17, "minute": 41}
